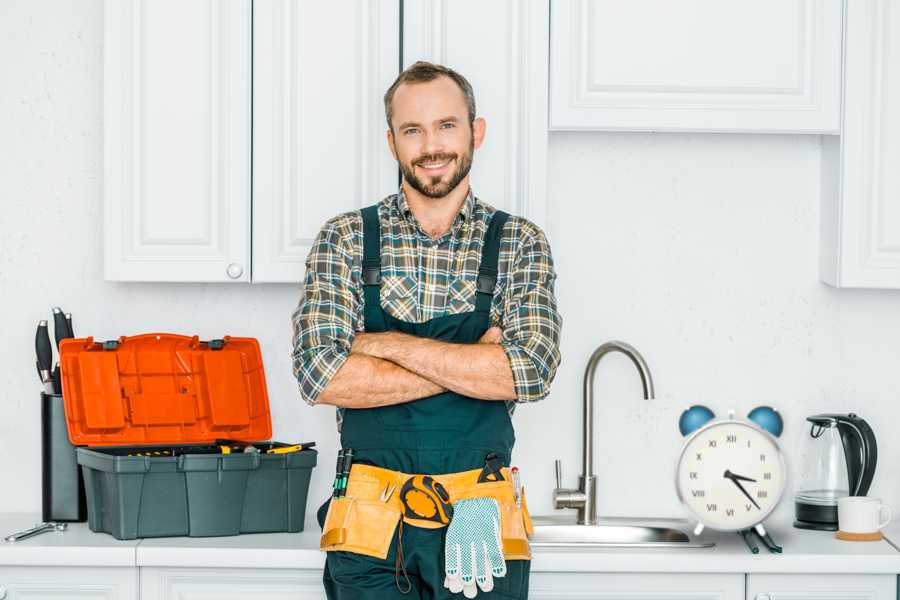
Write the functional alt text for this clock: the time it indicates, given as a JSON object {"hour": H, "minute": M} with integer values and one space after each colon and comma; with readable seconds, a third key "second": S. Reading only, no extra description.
{"hour": 3, "minute": 23}
